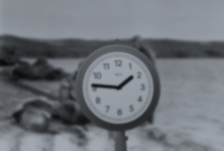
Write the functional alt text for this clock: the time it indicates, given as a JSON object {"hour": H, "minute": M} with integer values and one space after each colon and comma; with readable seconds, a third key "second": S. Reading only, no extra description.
{"hour": 1, "minute": 46}
